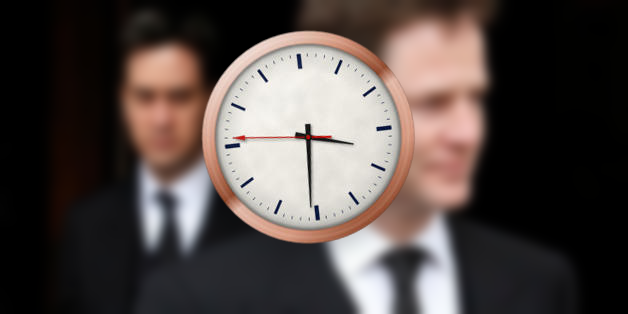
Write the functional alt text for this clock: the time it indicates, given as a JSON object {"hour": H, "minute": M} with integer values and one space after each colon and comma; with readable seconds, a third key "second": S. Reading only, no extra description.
{"hour": 3, "minute": 30, "second": 46}
